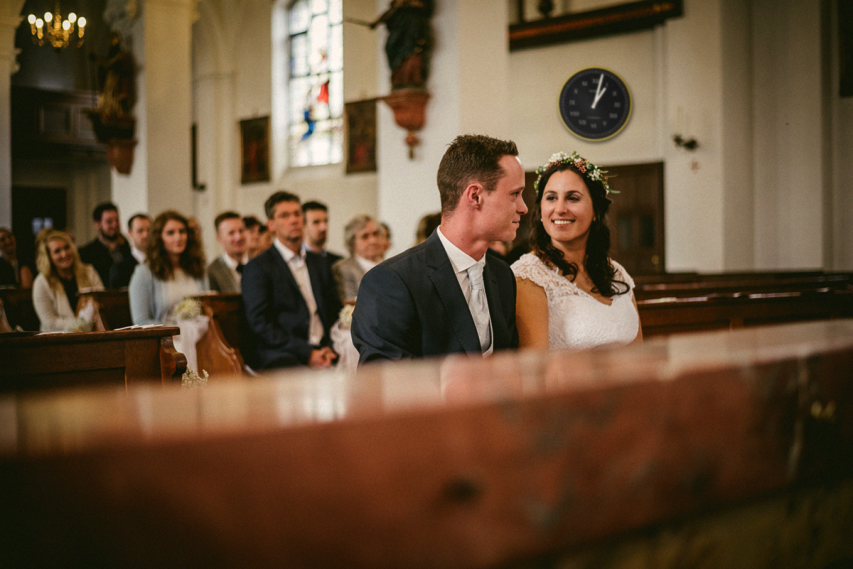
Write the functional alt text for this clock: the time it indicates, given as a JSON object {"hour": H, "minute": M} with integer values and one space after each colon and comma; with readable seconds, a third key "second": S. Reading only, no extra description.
{"hour": 1, "minute": 2}
